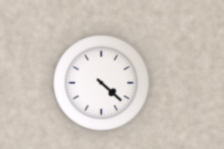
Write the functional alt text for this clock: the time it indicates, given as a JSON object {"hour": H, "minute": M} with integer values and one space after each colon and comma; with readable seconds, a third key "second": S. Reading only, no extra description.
{"hour": 4, "minute": 22}
